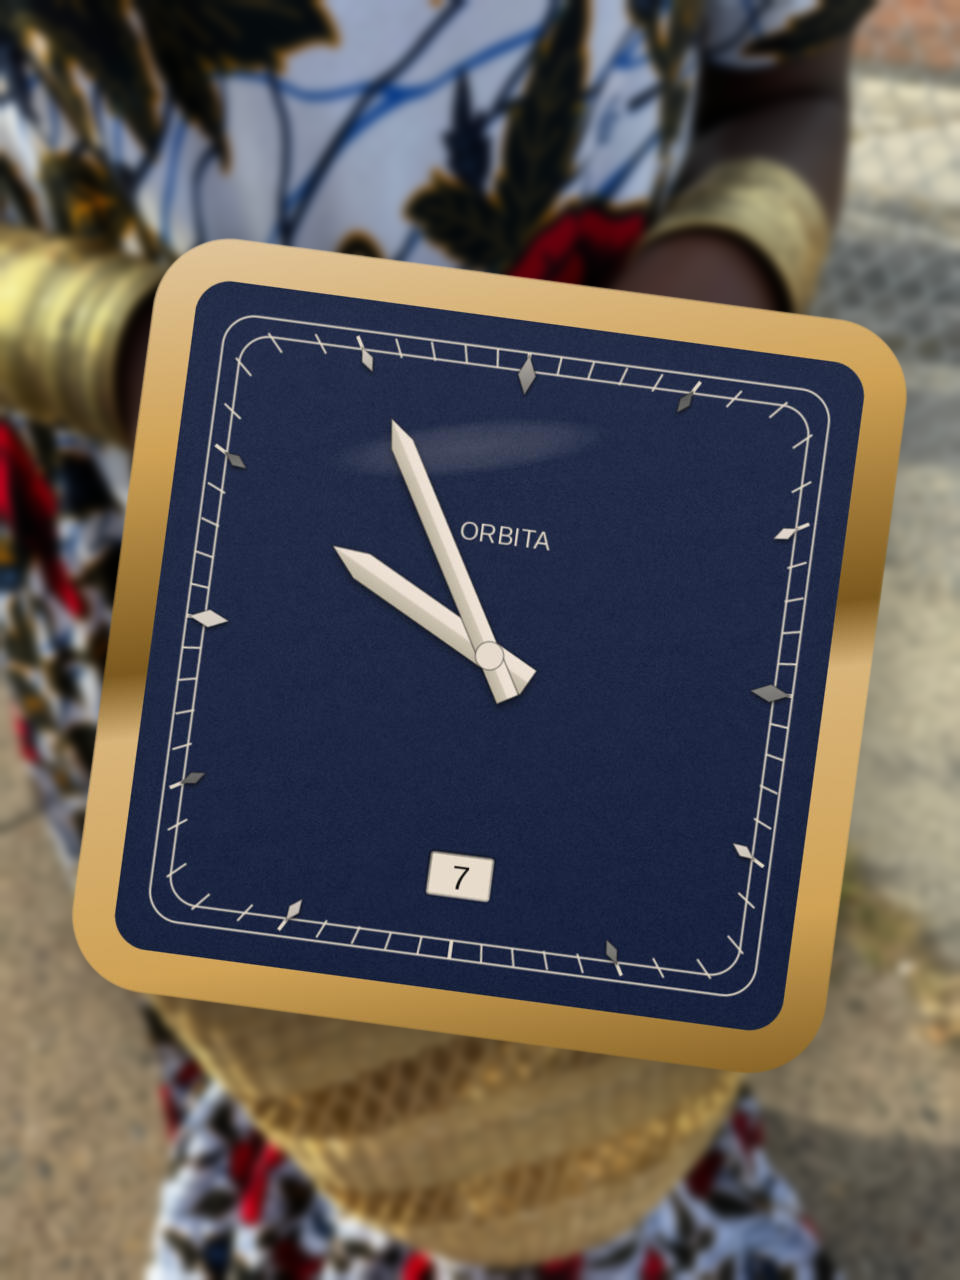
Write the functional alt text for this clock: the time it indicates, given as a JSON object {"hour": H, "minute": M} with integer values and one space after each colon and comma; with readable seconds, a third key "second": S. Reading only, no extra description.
{"hour": 9, "minute": 55}
